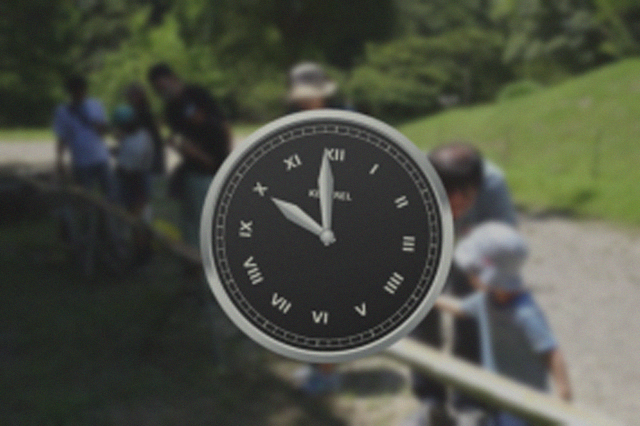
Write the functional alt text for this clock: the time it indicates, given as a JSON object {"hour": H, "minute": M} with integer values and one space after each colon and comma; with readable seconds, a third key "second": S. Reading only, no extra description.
{"hour": 9, "minute": 59}
